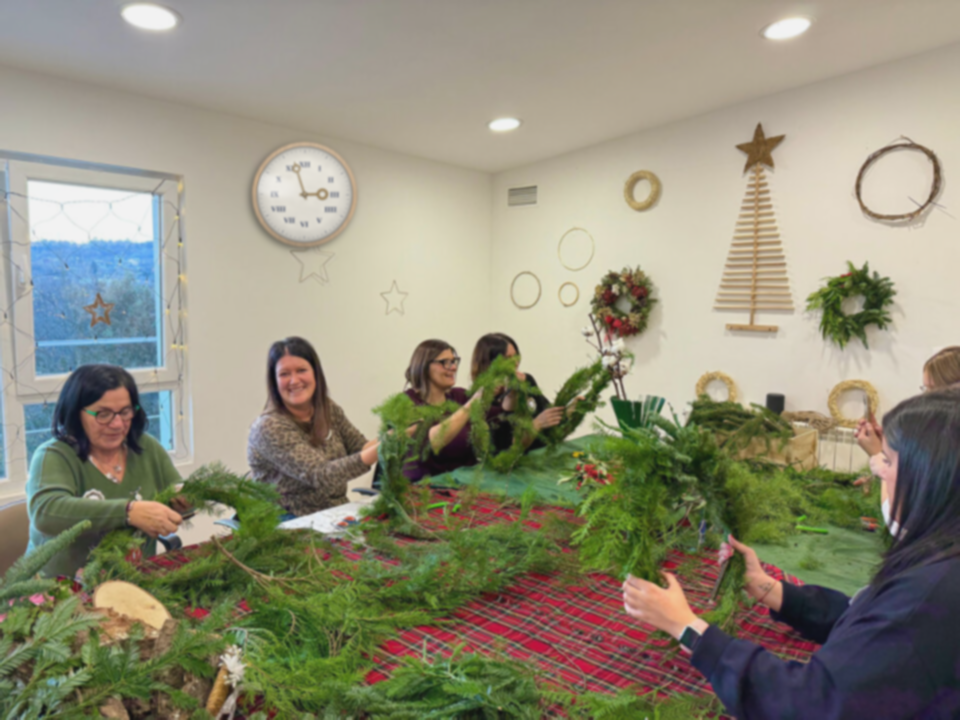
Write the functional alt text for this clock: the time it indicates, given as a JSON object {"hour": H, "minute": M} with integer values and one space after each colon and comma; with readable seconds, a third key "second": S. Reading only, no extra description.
{"hour": 2, "minute": 57}
